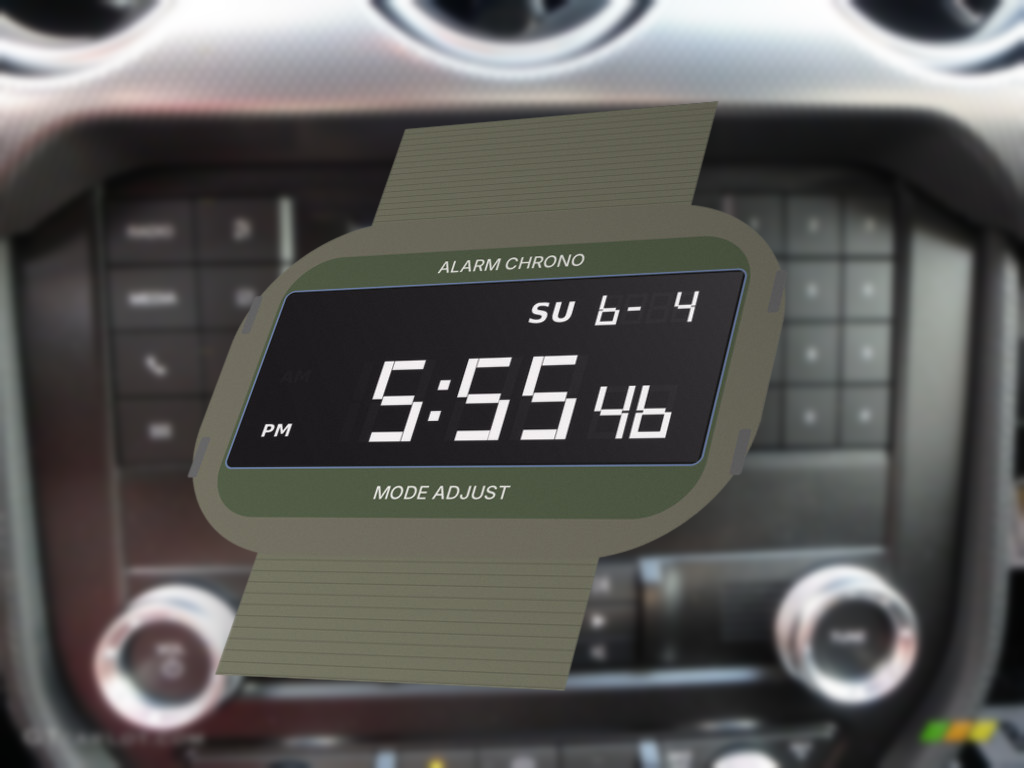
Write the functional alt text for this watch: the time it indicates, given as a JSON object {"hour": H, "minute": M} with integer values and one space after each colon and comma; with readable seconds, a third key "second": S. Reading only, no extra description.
{"hour": 5, "minute": 55, "second": 46}
